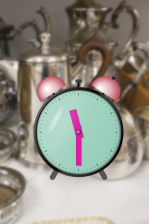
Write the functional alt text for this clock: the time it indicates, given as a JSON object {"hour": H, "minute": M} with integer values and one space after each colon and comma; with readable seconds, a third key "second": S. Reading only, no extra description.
{"hour": 11, "minute": 30}
